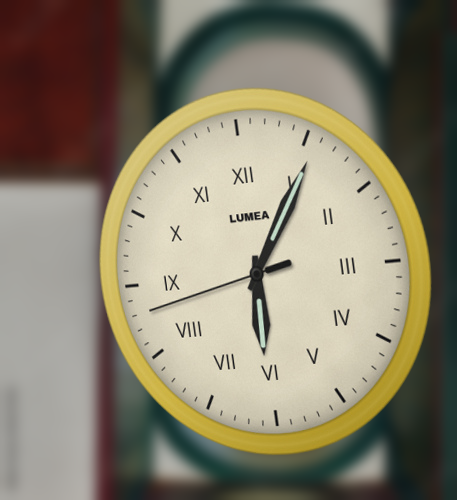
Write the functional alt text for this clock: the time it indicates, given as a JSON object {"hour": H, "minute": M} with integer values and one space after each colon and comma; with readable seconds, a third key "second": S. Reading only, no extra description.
{"hour": 6, "minute": 5, "second": 43}
